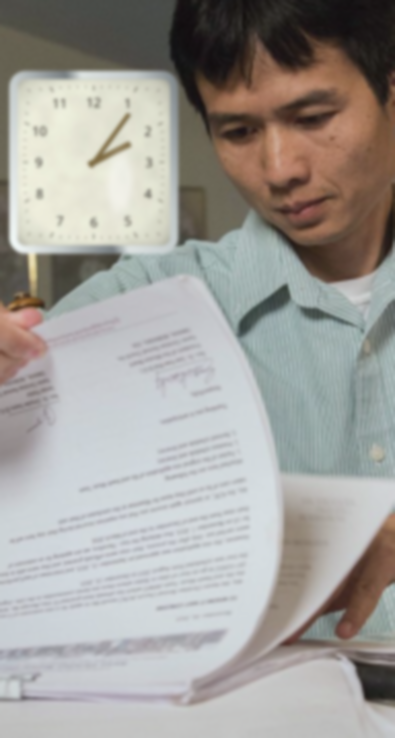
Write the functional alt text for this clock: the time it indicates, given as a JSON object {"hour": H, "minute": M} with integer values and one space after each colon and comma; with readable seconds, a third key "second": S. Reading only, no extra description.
{"hour": 2, "minute": 6}
